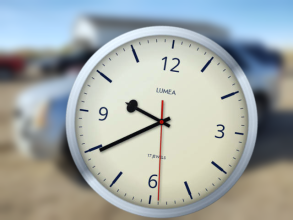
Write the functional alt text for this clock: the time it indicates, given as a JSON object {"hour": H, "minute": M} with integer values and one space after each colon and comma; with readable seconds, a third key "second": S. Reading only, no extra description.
{"hour": 9, "minute": 39, "second": 29}
